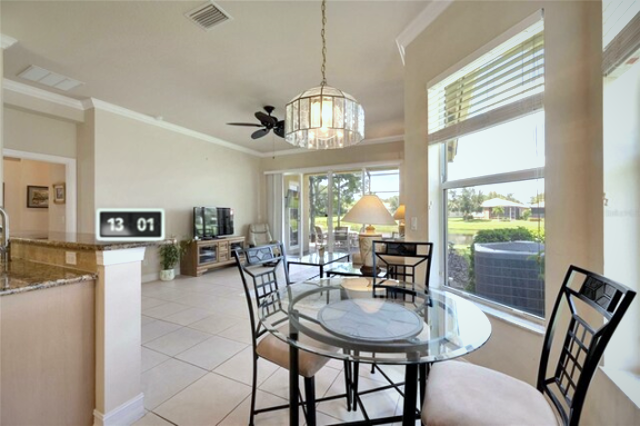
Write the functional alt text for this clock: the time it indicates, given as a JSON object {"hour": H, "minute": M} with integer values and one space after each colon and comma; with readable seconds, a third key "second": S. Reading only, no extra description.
{"hour": 13, "minute": 1}
